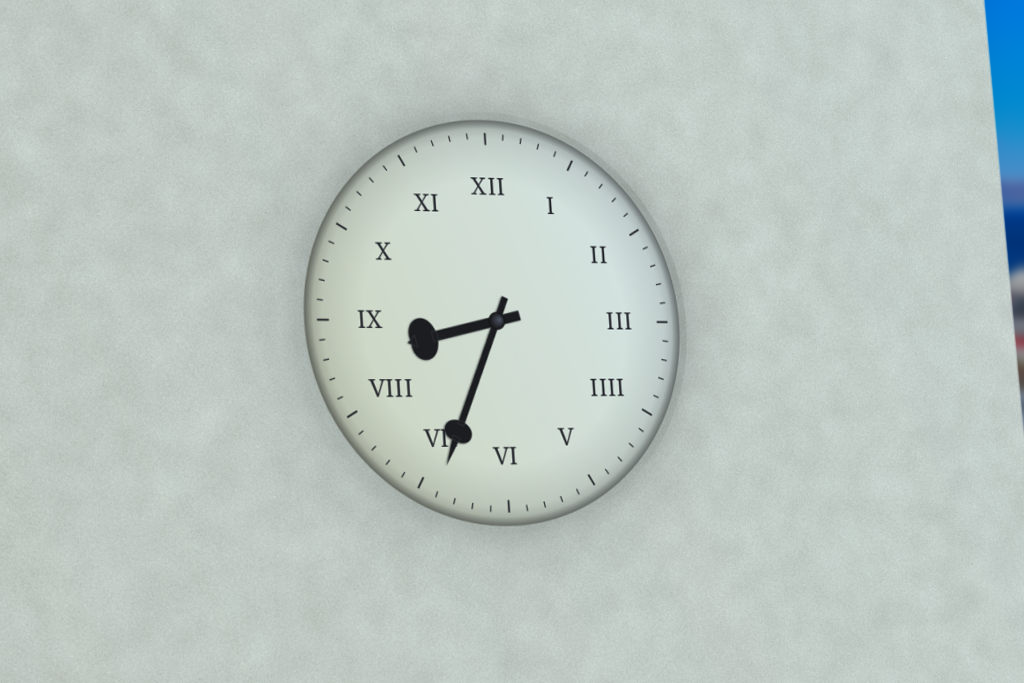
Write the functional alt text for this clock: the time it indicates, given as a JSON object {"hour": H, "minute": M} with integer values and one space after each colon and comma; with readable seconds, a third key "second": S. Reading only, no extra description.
{"hour": 8, "minute": 34}
